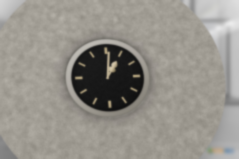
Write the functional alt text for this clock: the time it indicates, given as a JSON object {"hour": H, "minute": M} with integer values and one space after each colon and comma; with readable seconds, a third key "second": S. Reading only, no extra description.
{"hour": 1, "minute": 1}
